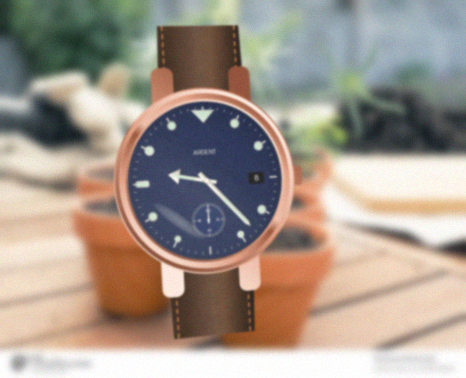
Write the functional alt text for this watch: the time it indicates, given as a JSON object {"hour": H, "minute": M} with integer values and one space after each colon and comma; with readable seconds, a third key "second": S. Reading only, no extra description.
{"hour": 9, "minute": 23}
